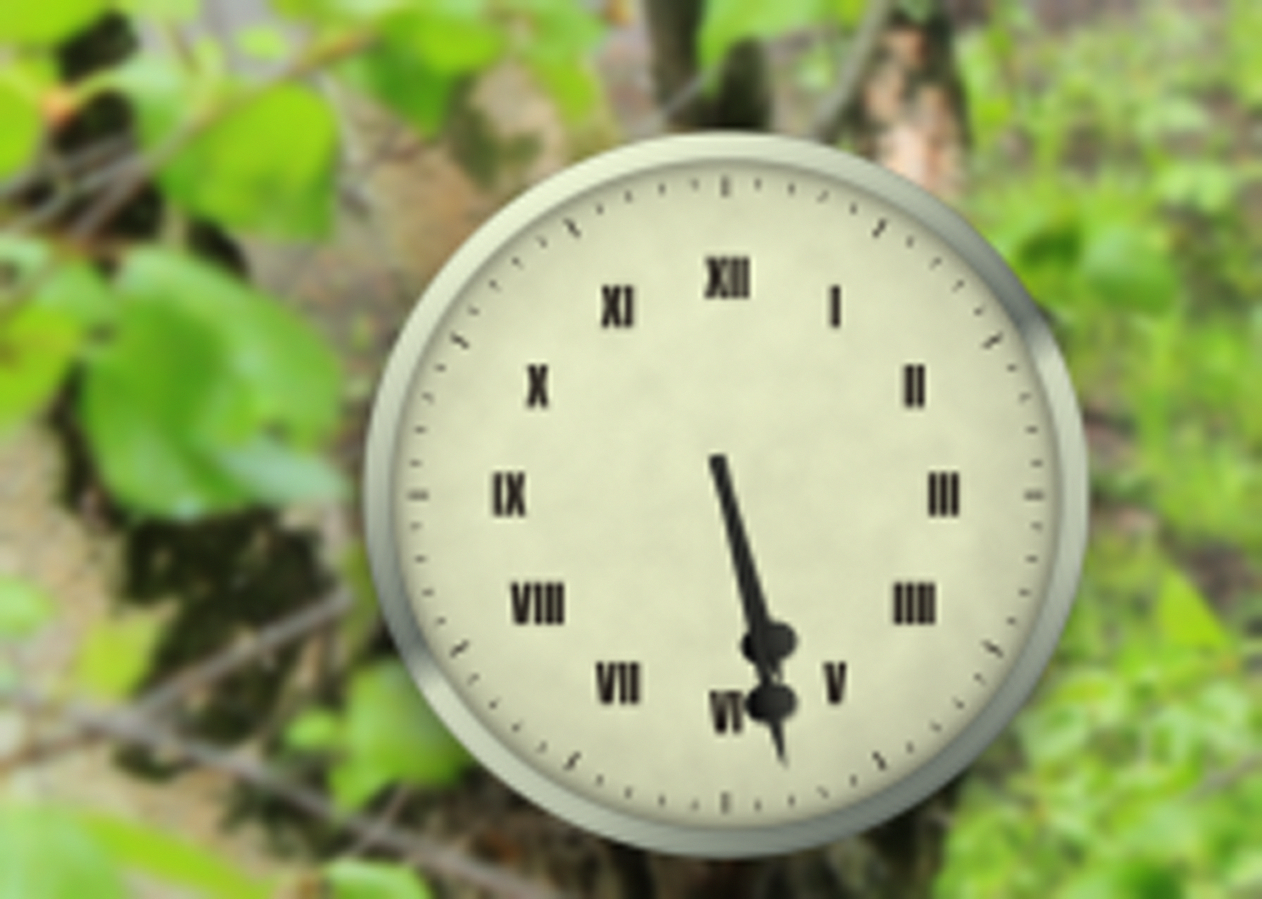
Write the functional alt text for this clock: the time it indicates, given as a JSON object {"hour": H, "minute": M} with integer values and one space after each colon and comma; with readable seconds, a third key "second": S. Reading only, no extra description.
{"hour": 5, "minute": 28}
